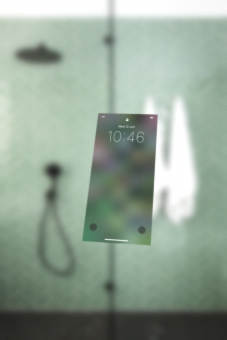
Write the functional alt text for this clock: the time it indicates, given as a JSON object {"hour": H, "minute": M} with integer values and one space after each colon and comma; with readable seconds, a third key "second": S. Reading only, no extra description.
{"hour": 10, "minute": 46}
